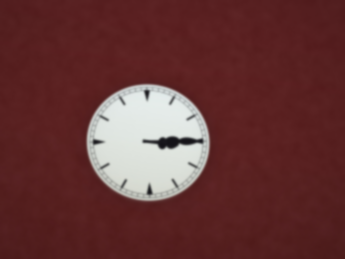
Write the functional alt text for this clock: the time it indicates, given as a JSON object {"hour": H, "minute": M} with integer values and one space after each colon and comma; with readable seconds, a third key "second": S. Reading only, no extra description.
{"hour": 3, "minute": 15}
